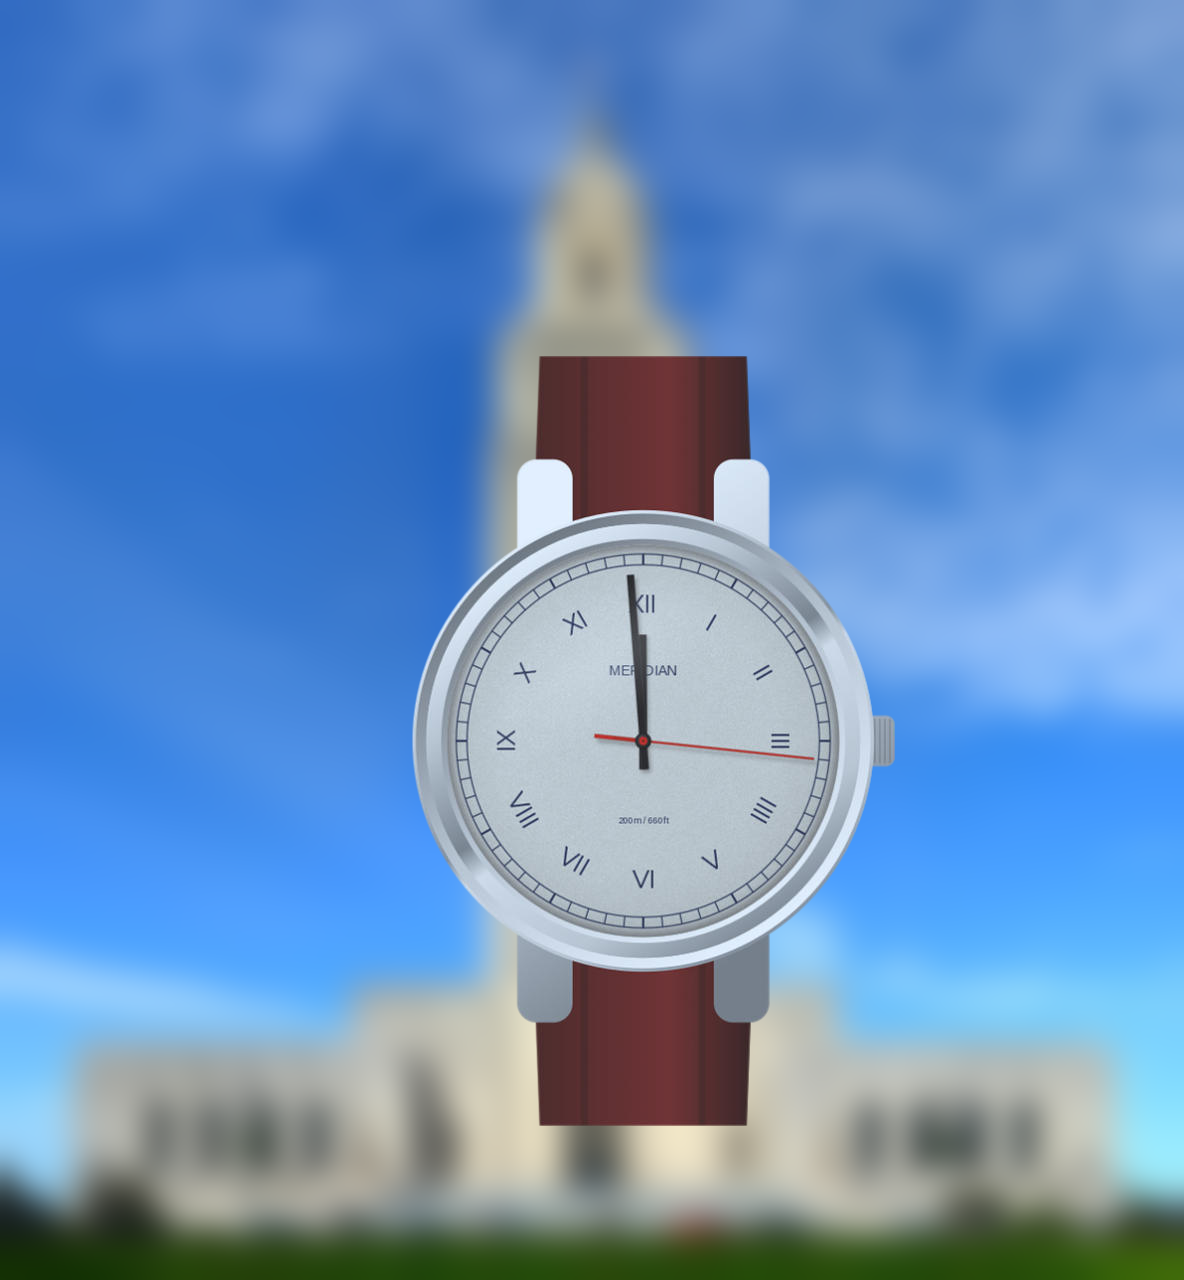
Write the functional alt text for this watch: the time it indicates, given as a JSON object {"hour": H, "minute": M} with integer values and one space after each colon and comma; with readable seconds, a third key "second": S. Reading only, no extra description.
{"hour": 11, "minute": 59, "second": 16}
